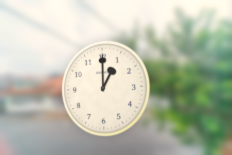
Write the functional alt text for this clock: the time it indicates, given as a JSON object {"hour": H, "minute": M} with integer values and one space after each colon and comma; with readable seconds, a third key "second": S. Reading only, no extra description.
{"hour": 1, "minute": 0}
